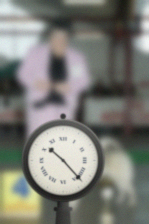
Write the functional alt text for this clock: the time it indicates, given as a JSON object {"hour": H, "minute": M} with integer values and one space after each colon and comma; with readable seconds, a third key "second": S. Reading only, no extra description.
{"hour": 10, "minute": 23}
